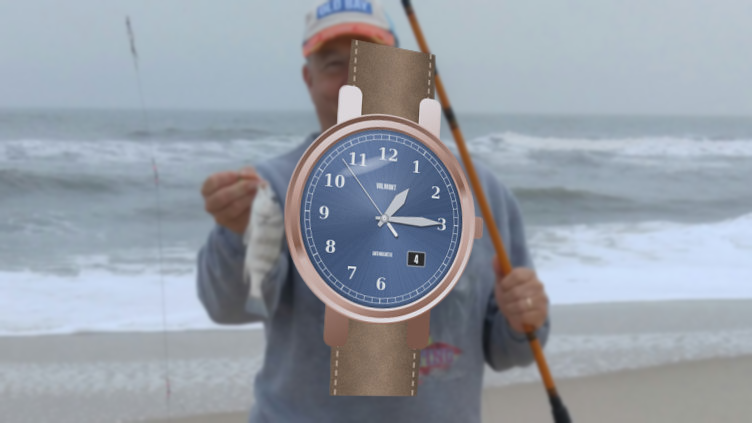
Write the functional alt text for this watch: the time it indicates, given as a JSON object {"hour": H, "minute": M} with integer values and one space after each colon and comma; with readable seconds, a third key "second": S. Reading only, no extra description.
{"hour": 1, "minute": 14, "second": 53}
